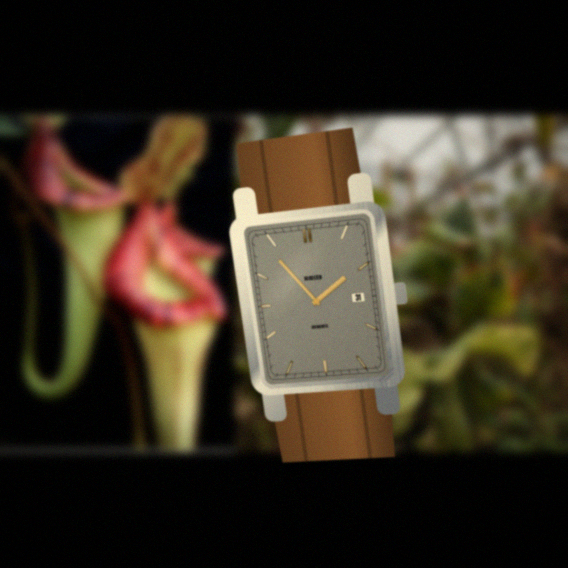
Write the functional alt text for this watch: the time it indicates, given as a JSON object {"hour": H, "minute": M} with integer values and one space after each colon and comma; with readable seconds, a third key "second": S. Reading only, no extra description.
{"hour": 1, "minute": 54}
